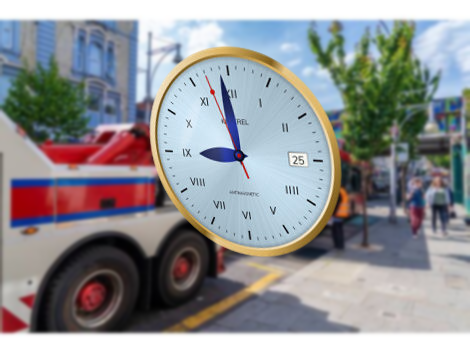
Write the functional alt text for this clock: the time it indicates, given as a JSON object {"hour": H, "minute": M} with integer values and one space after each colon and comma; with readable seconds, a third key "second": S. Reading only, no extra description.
{"hour": 8, "minute": 58, "second": 57}
